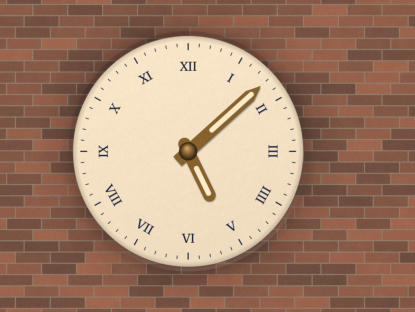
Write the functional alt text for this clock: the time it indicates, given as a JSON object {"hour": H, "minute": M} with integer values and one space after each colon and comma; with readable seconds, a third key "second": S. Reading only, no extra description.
{"hour": 5, "minute": 8}
